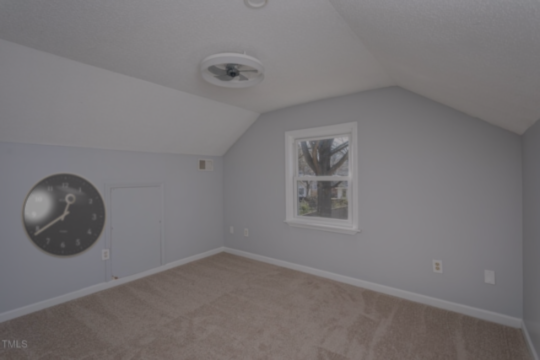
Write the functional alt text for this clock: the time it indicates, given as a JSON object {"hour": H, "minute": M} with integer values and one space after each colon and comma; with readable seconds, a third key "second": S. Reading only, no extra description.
{"hour": 12, "minute": 39}
